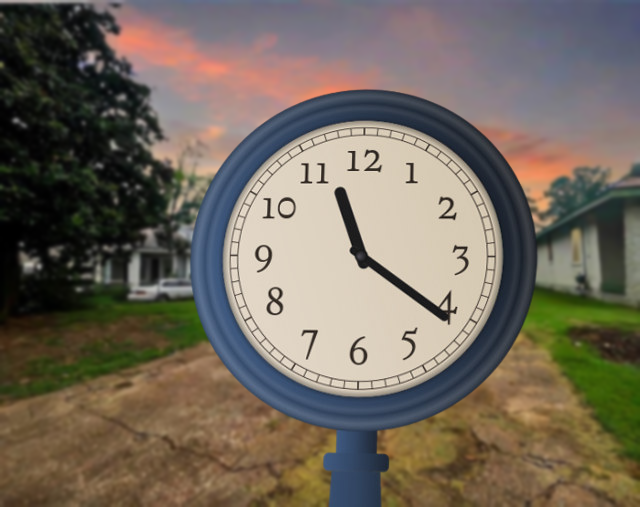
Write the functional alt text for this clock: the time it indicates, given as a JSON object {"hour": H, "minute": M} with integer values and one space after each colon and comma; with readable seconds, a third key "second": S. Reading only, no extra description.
{"hour": 11, "minute": 21}
